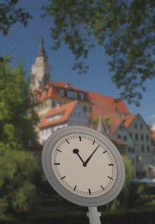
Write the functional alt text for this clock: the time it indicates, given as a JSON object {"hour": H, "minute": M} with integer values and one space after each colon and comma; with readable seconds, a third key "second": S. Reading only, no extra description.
{"hour": 11, "minute": 7}
